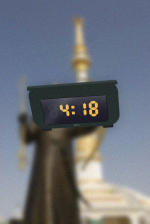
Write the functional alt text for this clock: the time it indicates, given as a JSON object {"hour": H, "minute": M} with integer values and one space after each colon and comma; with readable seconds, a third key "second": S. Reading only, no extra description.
{"hour": 4, "minute": 18}
